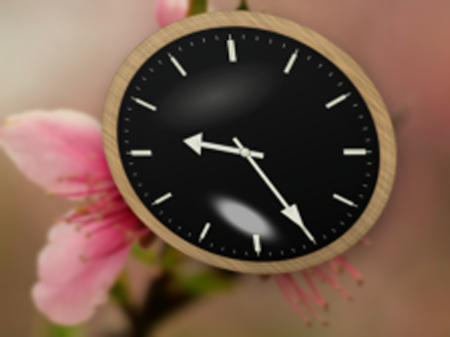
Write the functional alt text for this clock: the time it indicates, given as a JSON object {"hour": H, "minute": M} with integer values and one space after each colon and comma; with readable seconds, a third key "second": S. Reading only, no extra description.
{"hour": 9, "minute": 25}
